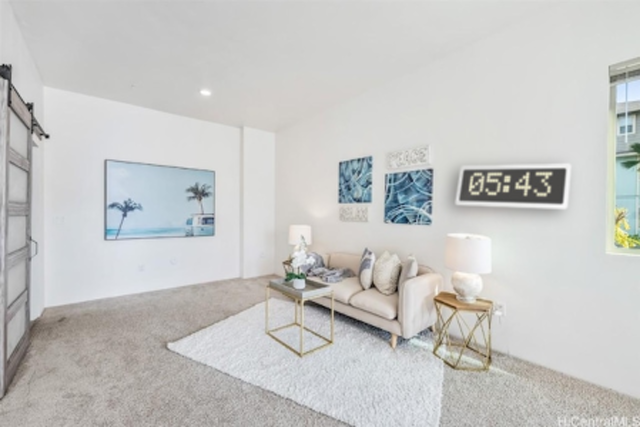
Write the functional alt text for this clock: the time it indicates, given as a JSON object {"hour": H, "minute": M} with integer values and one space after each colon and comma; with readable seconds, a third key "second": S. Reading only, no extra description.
{"hour": 5, "minute": 43}
